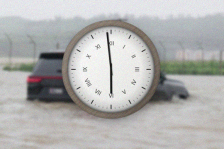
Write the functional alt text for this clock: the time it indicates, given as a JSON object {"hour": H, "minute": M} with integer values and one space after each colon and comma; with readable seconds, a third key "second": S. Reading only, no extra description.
{"hour": 5, "minute": 59}
